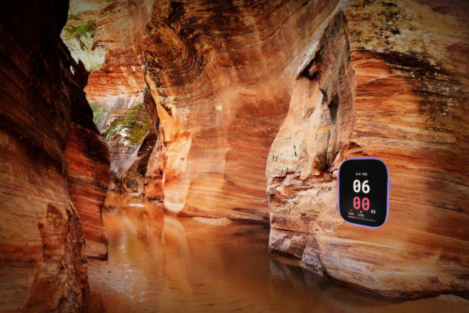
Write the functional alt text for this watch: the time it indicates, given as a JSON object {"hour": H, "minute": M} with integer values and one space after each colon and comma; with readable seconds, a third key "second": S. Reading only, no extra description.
{"hour": 6, "minute": 0}
